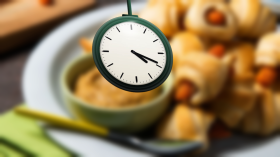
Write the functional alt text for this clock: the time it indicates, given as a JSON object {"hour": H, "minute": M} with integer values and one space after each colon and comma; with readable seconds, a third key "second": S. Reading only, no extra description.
{"hour": 4, "minute": 19}
